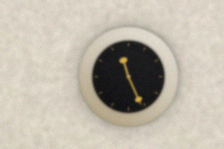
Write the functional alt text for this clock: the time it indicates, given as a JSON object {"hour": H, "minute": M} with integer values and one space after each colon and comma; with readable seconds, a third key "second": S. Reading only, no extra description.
{"hour": 11, "minute": 26}
